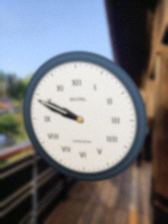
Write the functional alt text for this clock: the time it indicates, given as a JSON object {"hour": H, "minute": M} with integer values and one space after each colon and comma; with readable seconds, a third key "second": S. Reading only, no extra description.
{"hour": 9, "minute": 49}
